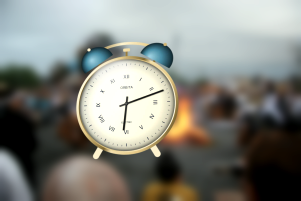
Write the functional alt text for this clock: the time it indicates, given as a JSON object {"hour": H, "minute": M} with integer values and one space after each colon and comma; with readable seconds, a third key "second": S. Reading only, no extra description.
{"hour": 6, "minute": 12}
